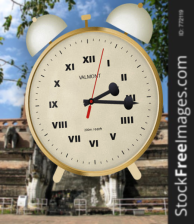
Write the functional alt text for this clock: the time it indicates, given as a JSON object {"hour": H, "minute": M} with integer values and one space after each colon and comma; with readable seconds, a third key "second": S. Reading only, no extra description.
{"hour": 2, "minute": 16, "second": 3}
